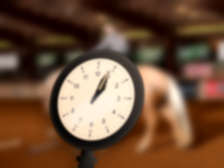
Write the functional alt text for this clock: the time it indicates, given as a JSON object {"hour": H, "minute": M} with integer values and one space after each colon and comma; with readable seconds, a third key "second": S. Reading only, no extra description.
{"hour": 1, "minute": 4}
